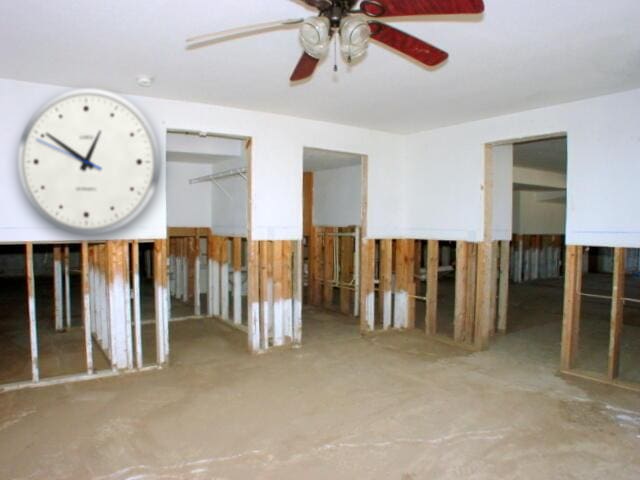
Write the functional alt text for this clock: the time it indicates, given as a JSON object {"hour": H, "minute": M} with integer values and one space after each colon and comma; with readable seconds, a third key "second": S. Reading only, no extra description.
{"hour": 12, "minute": 50, "second": 49}
